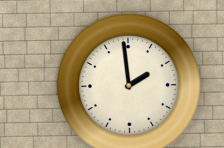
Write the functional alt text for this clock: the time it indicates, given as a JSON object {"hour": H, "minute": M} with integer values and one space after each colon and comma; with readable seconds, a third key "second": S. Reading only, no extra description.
{"hour": 1, "minute": 59}
